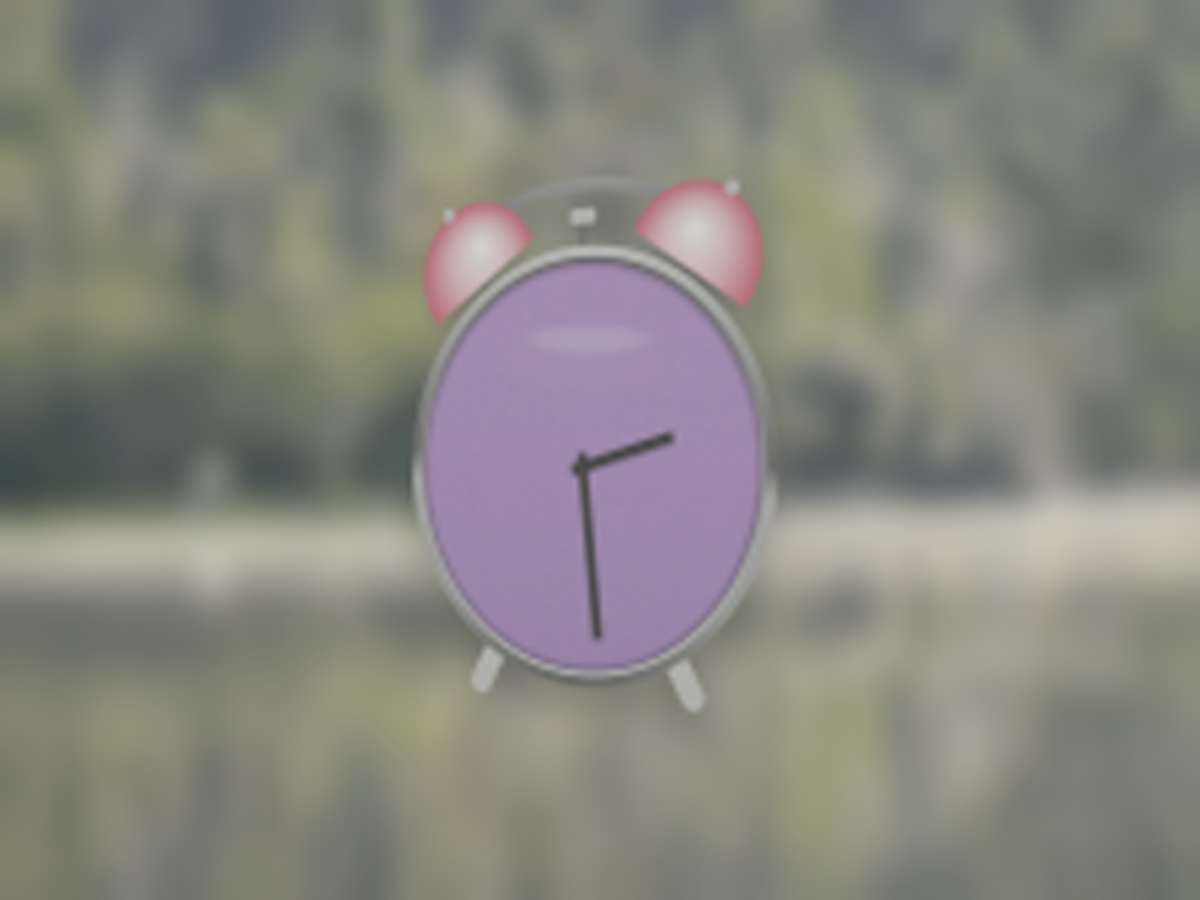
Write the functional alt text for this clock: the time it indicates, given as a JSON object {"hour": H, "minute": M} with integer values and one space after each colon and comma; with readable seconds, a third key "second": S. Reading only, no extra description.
{"hour": 2, "minute": 29}
